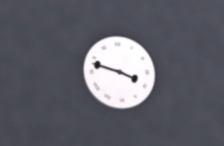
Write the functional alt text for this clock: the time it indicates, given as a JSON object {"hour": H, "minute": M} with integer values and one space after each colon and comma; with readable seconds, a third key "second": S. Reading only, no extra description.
{"hour": 3, "minute": 48}
